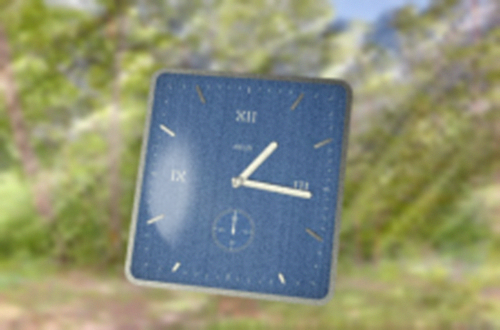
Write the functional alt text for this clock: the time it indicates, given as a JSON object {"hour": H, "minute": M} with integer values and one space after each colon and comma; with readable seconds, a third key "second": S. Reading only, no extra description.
{"hour": 1, "minute": 16}
